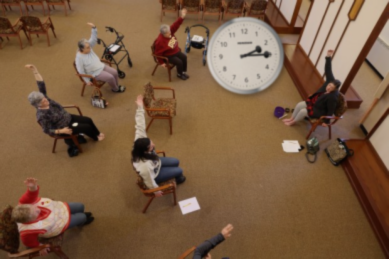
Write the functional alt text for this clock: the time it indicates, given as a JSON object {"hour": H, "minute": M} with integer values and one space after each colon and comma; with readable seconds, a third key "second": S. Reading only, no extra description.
{"hour": 2, "minute": 15}
